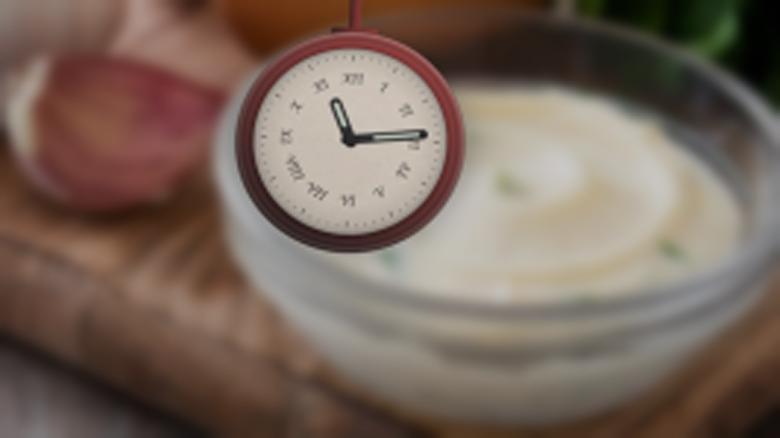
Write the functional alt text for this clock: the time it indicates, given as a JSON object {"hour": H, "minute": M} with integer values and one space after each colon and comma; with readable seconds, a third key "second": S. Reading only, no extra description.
{"hour": 11, "minute": 14}
